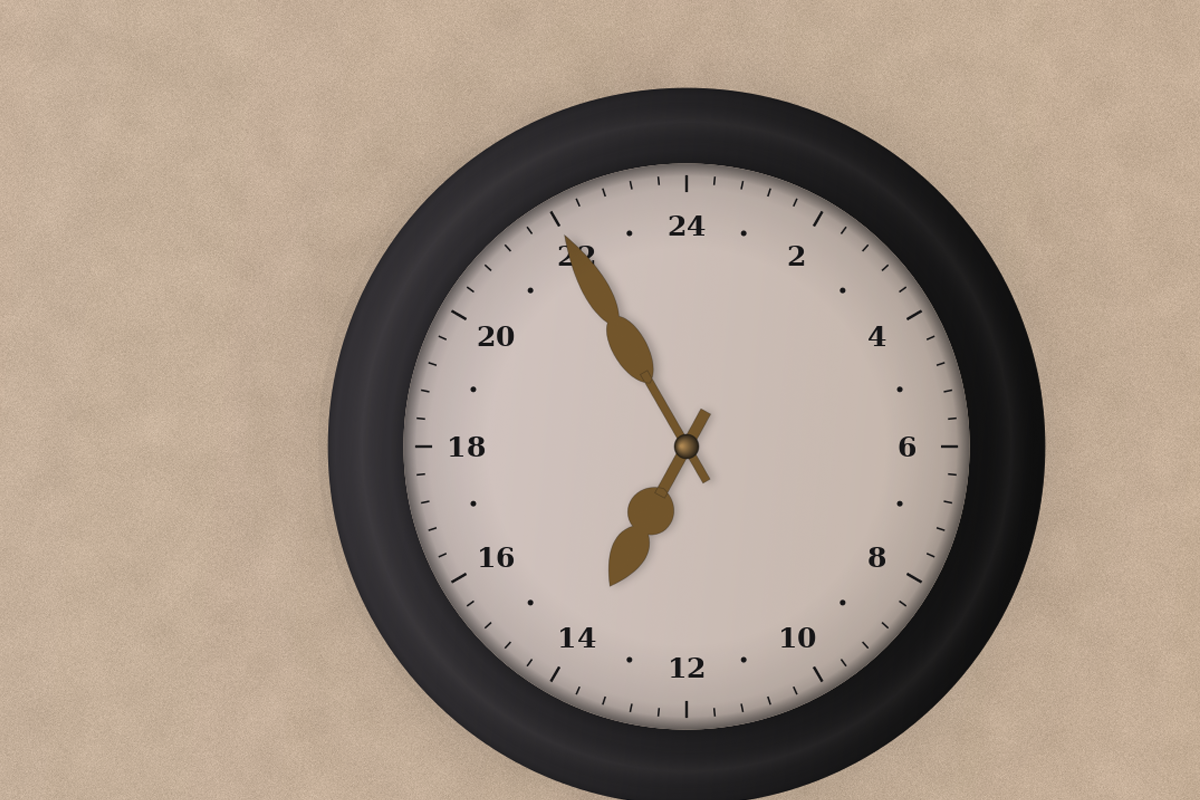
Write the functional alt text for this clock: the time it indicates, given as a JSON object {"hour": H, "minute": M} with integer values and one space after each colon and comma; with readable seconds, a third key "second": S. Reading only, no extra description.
{"hour": 13, "minute": 55}
